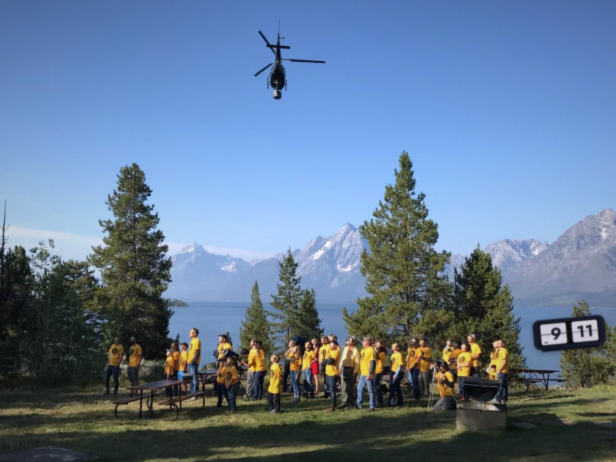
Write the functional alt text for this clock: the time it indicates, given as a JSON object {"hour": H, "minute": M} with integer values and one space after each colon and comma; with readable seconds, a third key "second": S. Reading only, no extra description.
{"hour": 9, "minute": 11}
